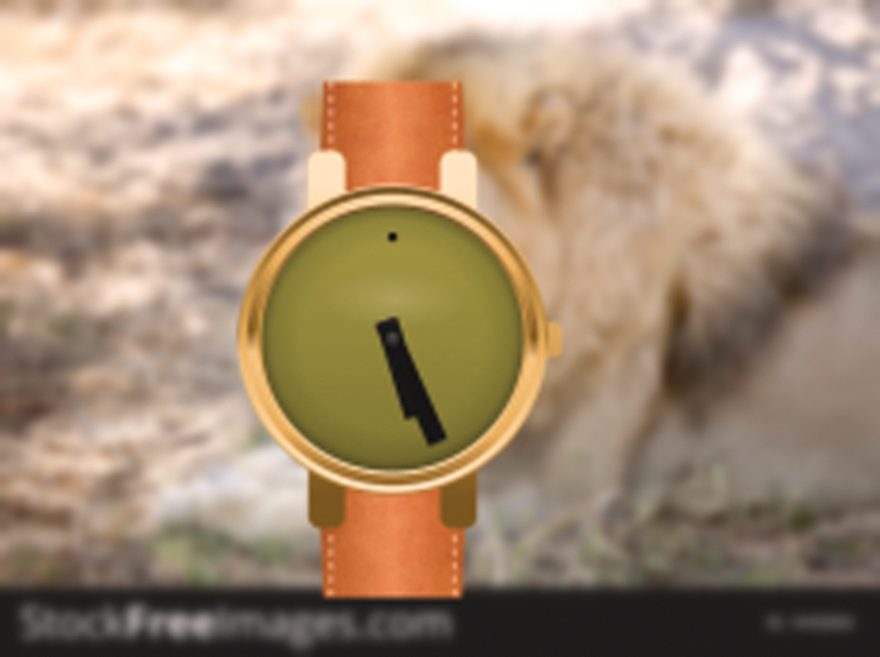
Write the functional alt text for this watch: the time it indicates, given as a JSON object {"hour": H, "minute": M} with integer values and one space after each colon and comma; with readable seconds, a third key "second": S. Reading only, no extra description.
{"hour": 5, "minute": 26}
